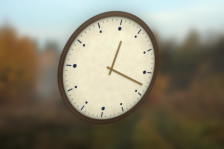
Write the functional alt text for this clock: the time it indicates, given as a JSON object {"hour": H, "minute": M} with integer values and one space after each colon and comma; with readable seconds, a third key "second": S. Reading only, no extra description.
{"hour": 12, "minute": 18}
